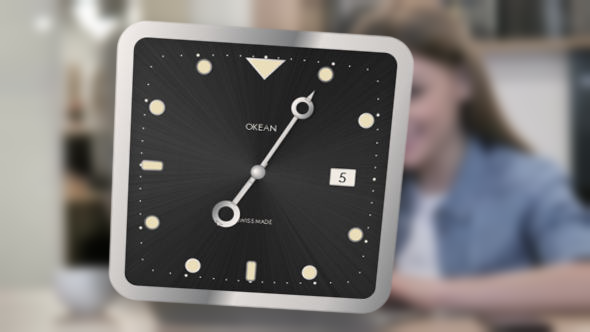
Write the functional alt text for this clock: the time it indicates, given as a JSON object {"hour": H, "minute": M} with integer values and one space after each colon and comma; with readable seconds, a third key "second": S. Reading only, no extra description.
{"hour": 7, "minute": 5}
